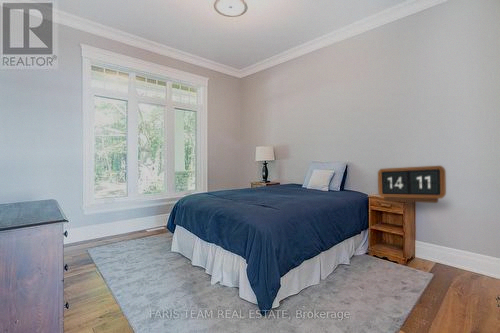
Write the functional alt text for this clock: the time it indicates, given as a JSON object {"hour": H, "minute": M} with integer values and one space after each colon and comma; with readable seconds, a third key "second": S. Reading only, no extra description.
{"hour": 14, "minute": 11}
